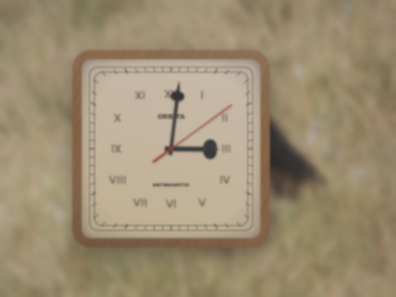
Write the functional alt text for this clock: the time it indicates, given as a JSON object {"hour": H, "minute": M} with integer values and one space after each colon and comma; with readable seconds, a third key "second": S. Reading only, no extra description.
{"hour": 3, "minute": 1, "second": 9}
